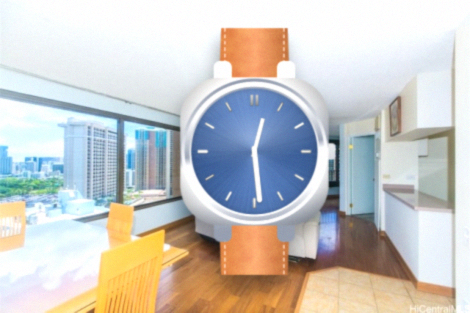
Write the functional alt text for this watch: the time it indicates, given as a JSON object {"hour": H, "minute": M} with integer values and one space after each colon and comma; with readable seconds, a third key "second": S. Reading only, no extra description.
{"hour": 12, "minute": 29}
